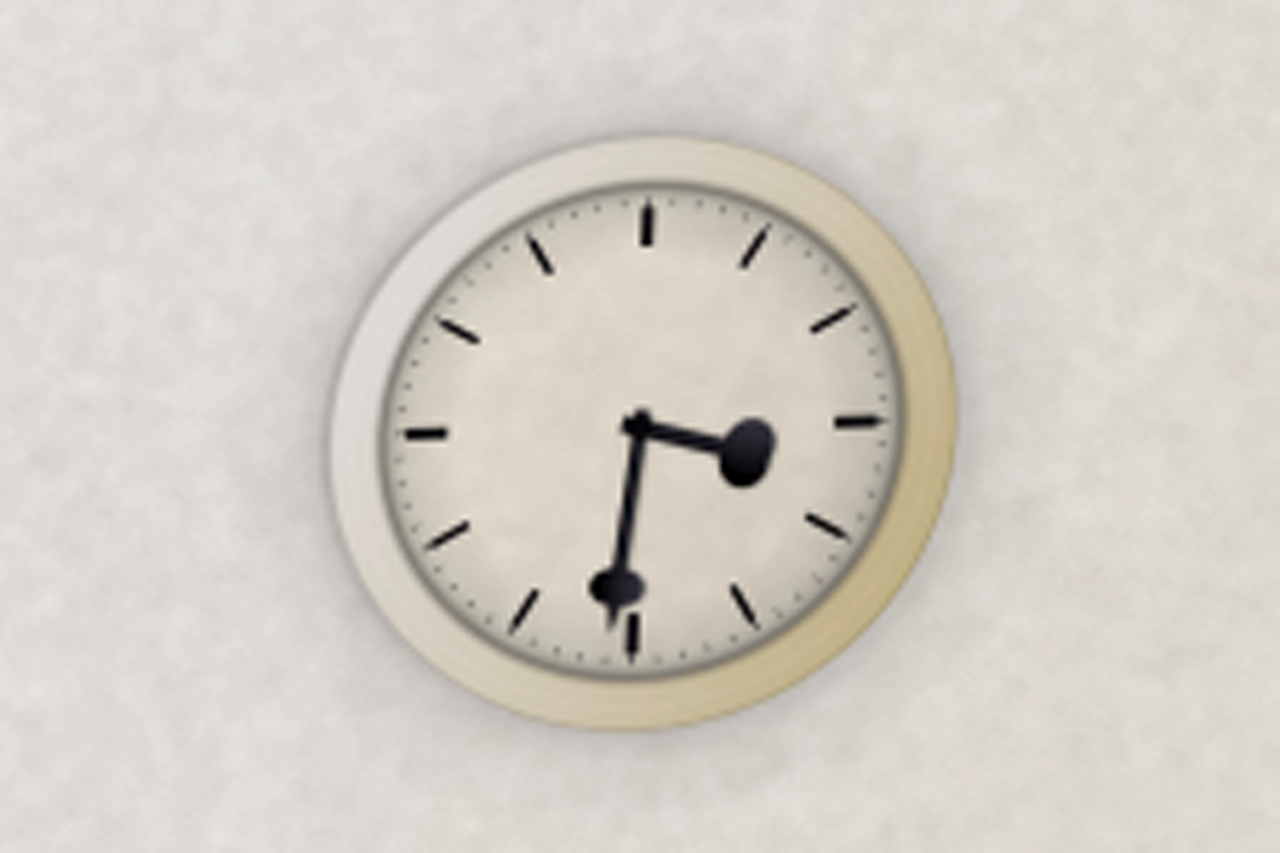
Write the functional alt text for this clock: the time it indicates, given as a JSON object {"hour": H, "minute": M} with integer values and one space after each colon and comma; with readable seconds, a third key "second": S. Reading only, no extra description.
{"hour": 3, "minute": 31}
